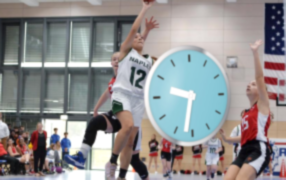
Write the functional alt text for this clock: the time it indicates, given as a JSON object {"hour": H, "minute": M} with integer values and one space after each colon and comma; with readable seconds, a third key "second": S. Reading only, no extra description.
{"hour": 9, "minute": 32}
